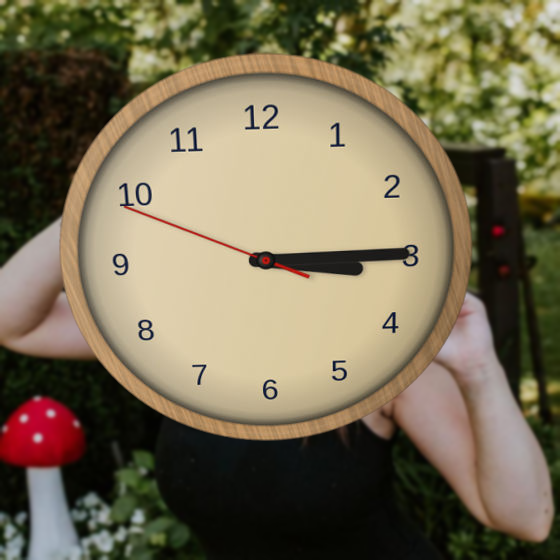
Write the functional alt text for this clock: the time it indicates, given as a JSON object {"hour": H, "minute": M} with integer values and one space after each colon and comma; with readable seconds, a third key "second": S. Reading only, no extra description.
{"hour": 3, "minute": 14, "second": 49}
